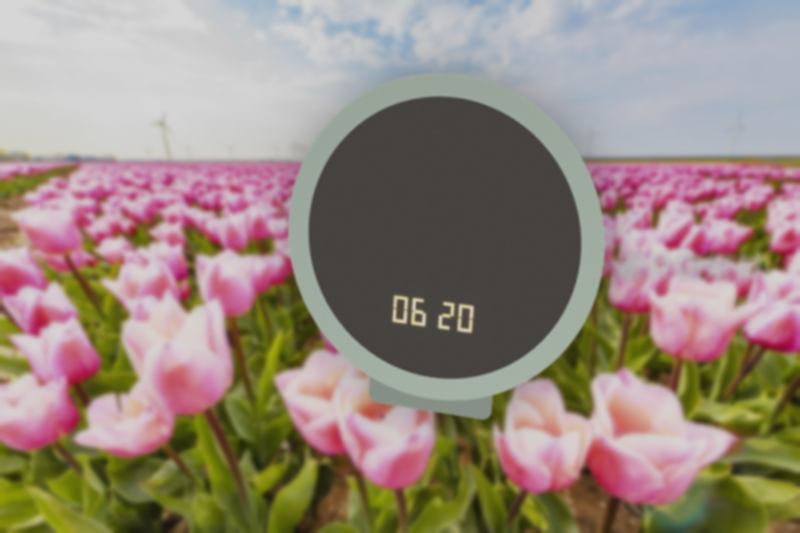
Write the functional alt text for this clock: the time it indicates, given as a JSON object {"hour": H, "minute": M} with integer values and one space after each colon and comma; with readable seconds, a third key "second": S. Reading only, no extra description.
{"hour": 6, "minute": 20}
